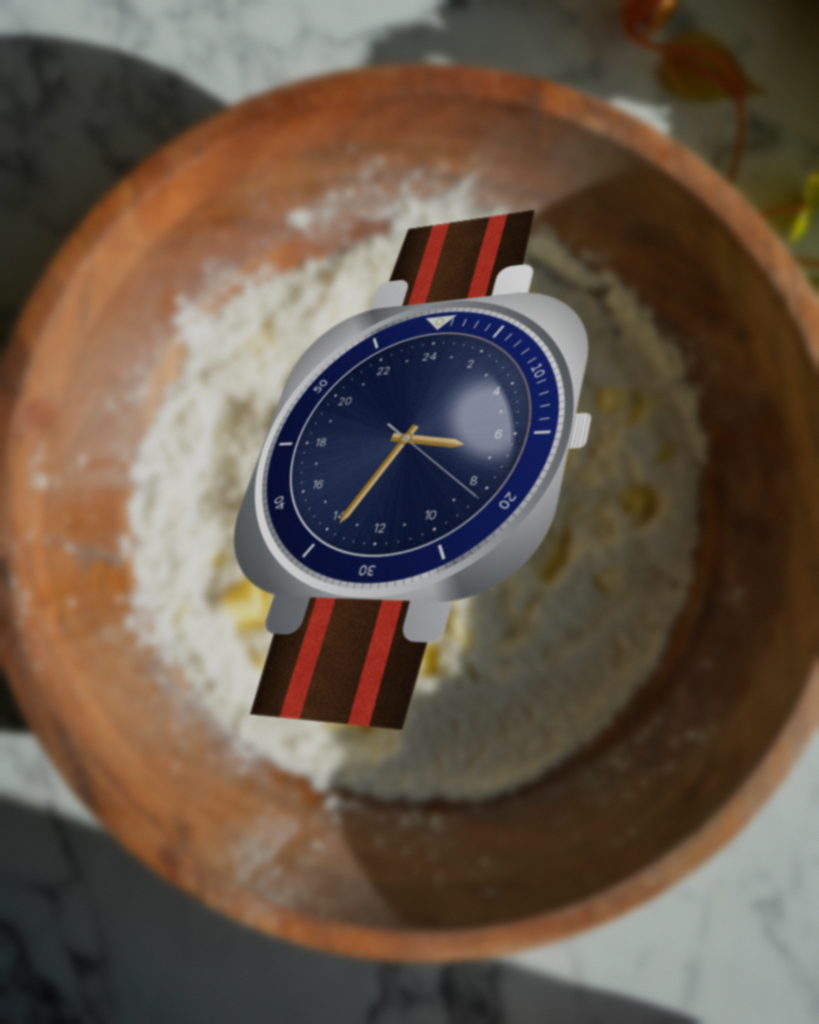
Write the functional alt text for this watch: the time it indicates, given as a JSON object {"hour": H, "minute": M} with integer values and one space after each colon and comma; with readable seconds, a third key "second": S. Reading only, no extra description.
{"hour": 6, "minute": 34, "second": 21}
